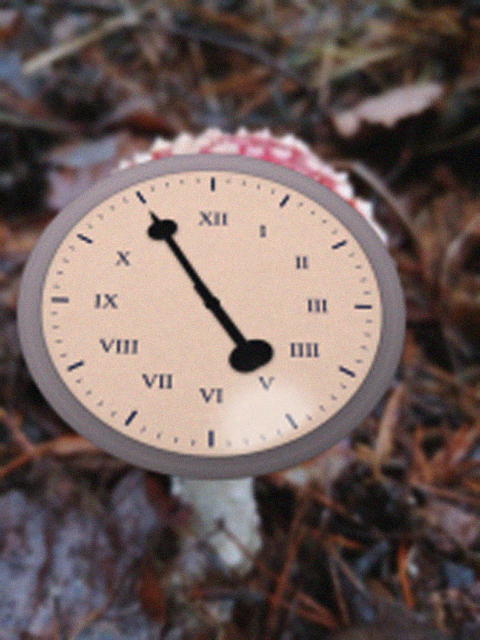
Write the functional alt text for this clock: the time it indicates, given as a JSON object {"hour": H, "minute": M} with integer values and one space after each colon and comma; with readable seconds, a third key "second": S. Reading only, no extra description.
{"hour": 4, "minute": 55}
